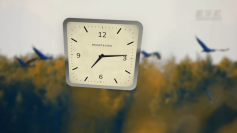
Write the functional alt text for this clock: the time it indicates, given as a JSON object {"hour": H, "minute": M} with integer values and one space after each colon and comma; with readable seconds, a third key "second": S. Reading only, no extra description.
{"hour": 7, "minute": 14}
